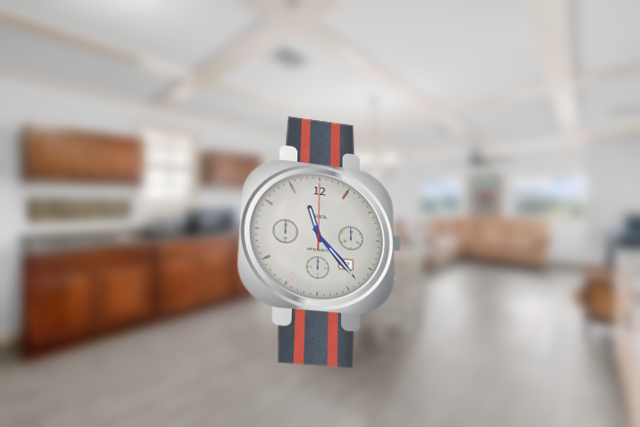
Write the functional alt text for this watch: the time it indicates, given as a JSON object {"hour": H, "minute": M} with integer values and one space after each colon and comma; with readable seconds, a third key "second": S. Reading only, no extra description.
{"hour": 11, "minute": 23}
